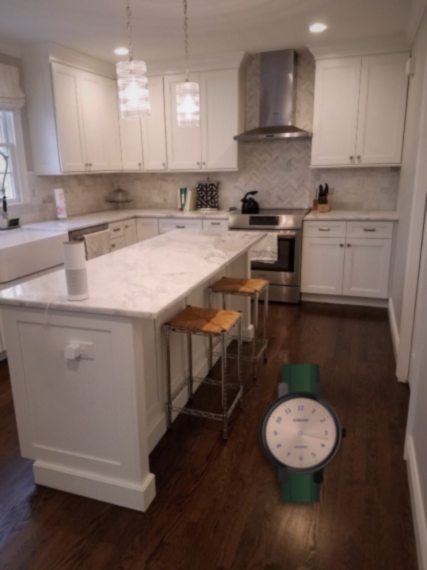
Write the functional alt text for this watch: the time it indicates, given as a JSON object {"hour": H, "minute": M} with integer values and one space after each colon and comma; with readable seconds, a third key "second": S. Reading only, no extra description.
{"hour": 3, "minute": 17}
